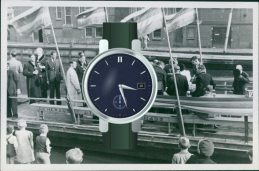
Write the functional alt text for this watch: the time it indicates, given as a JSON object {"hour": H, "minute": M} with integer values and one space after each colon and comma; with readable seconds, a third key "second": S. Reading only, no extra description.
{"hour": 3, "minute": 27}
